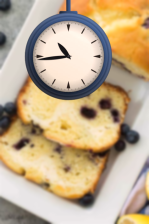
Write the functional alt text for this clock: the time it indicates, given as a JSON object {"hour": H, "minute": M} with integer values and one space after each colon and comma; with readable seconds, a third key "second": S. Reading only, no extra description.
{"hour": 10, "minute": 44}
